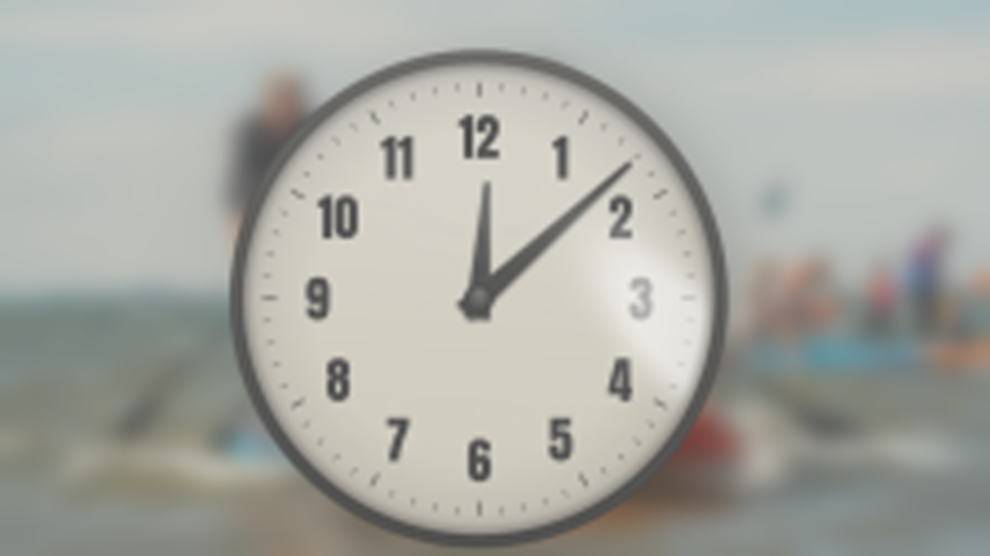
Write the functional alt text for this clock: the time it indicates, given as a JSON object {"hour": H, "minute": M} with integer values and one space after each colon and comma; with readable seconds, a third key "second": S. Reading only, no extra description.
{"hour": 12, "minute": 8}
